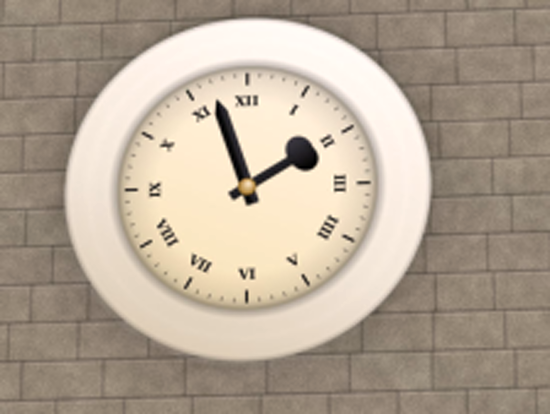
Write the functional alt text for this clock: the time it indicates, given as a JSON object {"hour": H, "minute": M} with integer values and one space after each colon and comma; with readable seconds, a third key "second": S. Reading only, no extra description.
{"hour": 1, "minute": 57}
